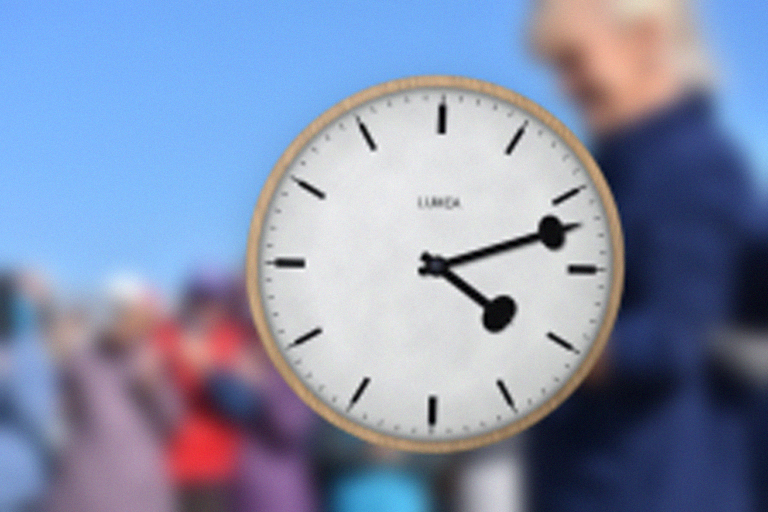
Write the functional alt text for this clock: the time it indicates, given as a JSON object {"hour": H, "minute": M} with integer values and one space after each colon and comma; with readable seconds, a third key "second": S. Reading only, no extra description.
{"hour": 4, "minute": 12}
